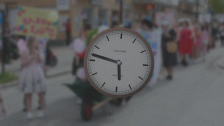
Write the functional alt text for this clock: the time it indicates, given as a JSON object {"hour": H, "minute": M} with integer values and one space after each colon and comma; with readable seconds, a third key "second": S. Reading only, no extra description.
{"hour": 5, "minute": 47}
